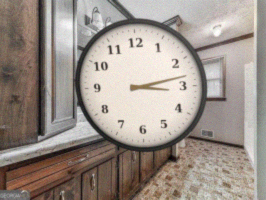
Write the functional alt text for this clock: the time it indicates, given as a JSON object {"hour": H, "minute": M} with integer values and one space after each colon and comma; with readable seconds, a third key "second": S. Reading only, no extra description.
{"hour": 3, "minute": 13}
